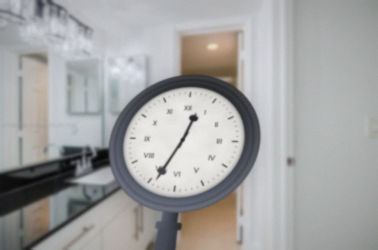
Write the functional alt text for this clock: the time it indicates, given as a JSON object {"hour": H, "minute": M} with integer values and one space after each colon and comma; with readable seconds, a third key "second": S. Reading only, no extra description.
{"hour": 12, "minute": 34}
